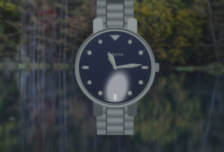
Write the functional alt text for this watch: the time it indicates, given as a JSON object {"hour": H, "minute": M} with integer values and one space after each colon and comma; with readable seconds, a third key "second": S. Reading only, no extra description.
{"hour": 11, "minute": 14}
